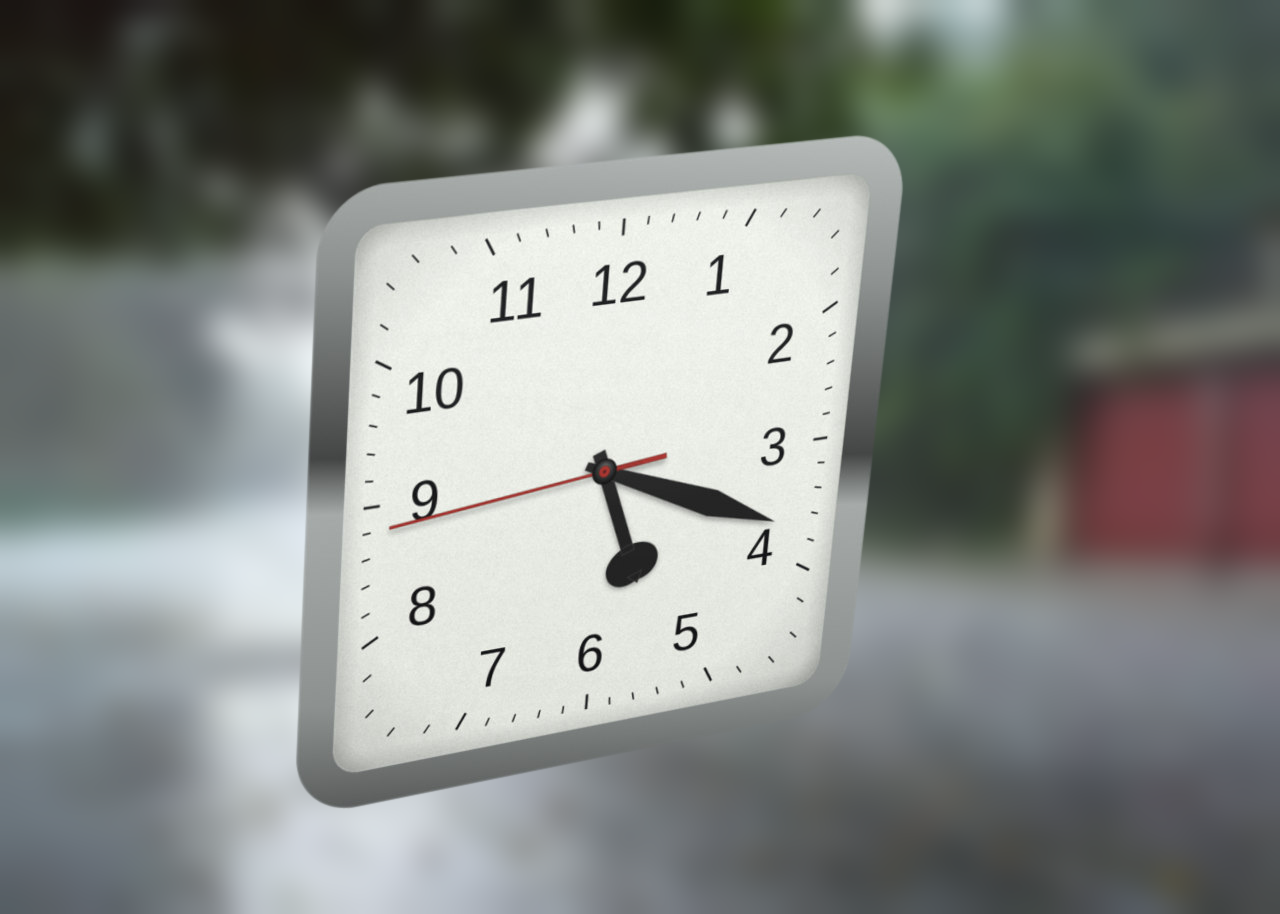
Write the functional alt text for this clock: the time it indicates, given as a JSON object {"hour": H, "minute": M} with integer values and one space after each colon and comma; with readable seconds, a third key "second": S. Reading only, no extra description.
{"hour": 5, "minute": 18, "second": 44}
